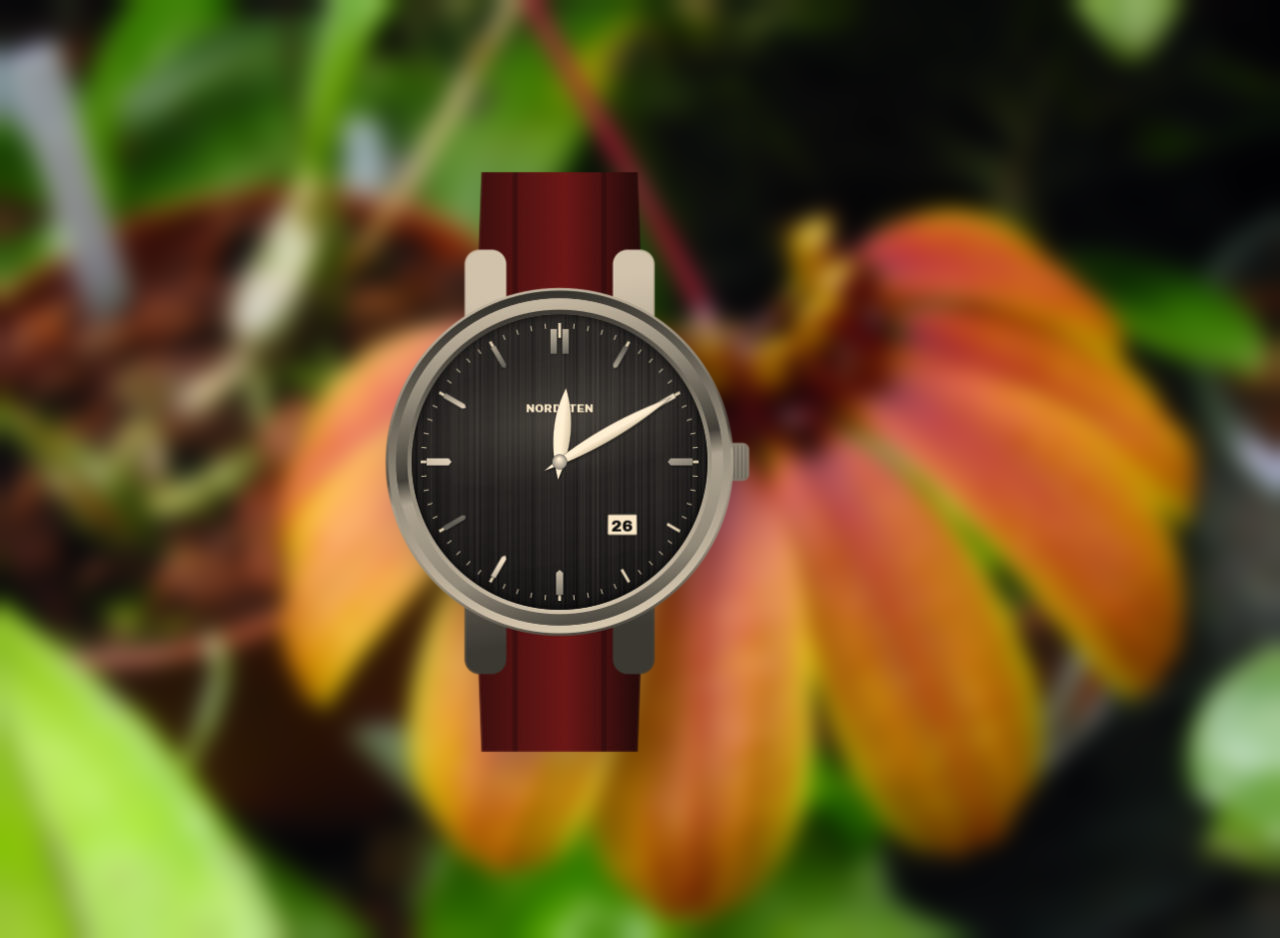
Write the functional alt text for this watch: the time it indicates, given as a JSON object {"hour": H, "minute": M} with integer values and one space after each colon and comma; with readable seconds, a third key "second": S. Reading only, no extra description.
{"hour": 12, "minute": 10}
